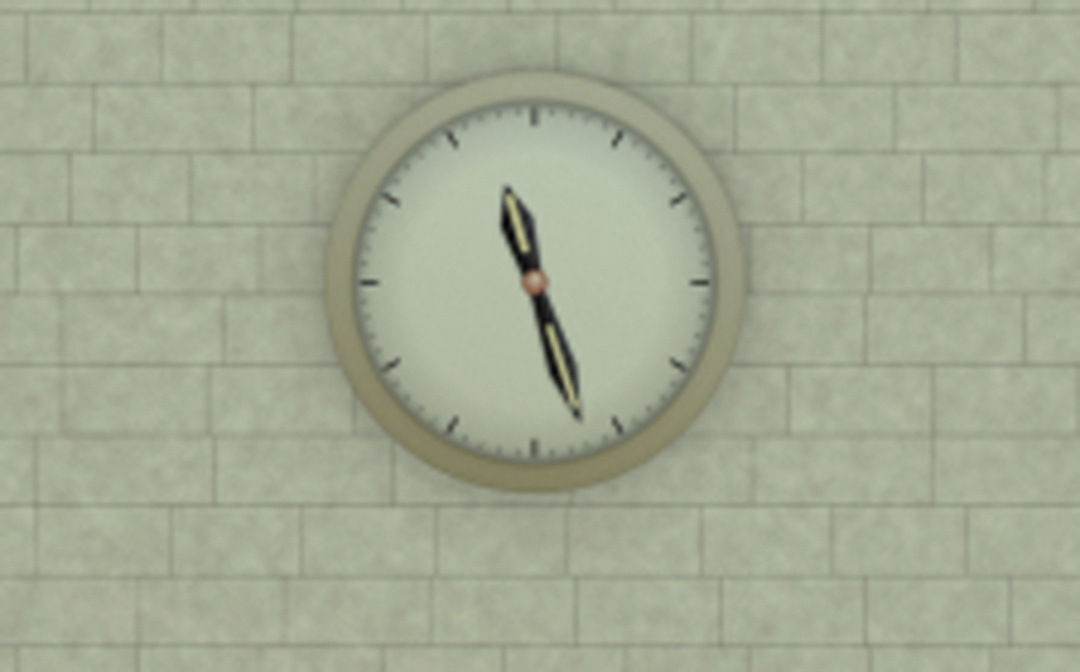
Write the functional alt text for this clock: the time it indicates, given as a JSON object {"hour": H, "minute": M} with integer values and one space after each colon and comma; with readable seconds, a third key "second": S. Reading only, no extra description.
{"hour": 11, "minute": 27}
